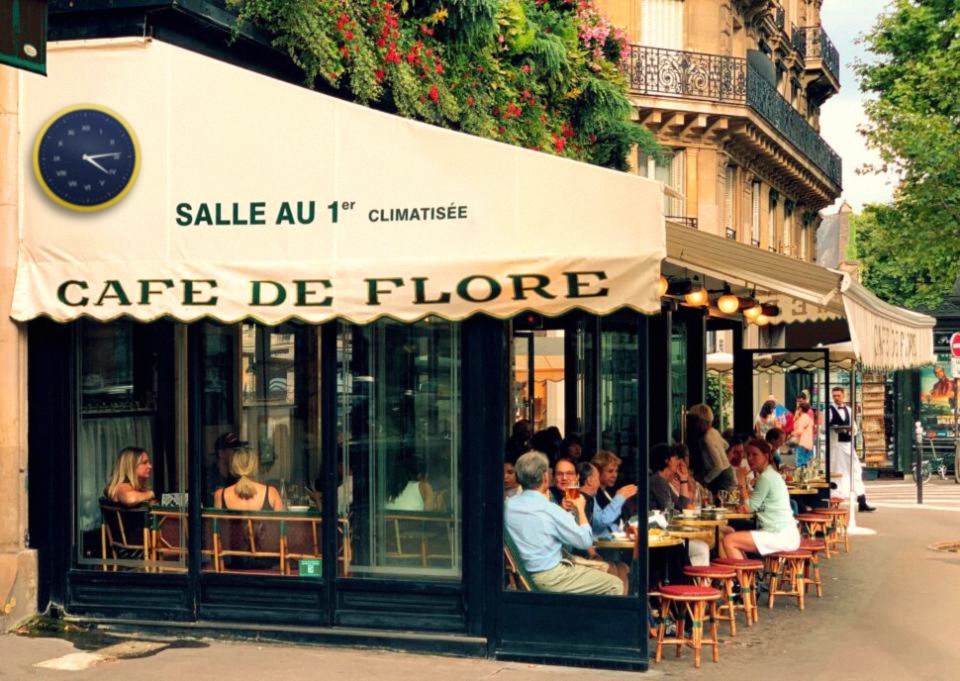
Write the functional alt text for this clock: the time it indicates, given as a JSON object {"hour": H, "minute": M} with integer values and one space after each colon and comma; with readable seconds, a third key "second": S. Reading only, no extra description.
{"hour": 4, "minute": 14}
